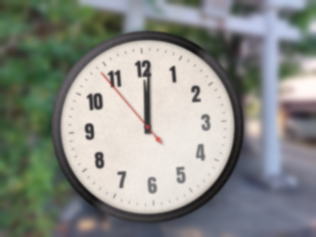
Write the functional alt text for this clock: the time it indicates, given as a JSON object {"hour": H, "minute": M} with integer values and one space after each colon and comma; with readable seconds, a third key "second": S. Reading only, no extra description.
{"hour": 12, "minute": 0, "second": 54}
